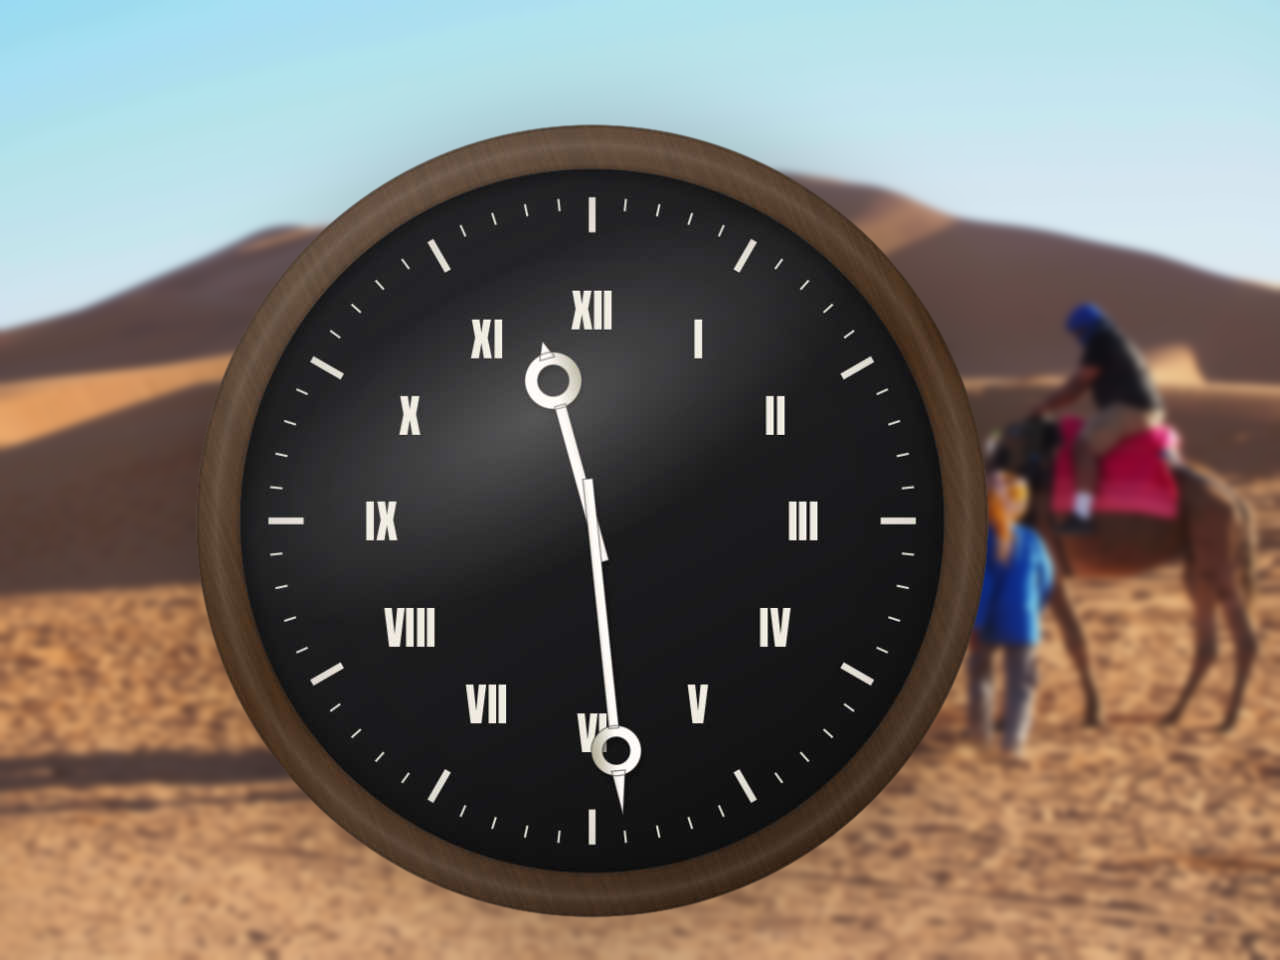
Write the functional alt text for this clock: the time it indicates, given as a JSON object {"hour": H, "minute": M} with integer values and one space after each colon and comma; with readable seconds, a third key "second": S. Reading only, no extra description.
{"hour": 11, "minute": 29}
